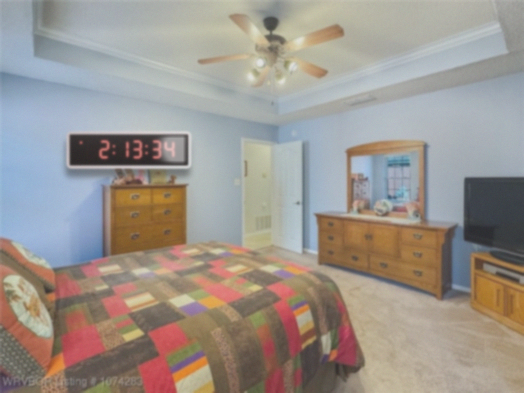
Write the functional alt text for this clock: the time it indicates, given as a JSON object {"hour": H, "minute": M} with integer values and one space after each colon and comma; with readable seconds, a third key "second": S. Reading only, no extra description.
{"hour": 2, "minute": 13, "second": 34}
